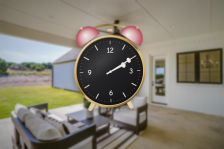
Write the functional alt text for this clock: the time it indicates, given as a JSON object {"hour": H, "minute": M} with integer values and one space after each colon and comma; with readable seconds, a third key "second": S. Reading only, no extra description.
{"hour": 2, "minute": 10}
